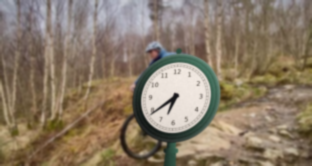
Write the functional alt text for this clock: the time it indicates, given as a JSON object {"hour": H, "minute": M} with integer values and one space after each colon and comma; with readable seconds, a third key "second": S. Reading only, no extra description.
{"hour": 6, "minute": 39}
